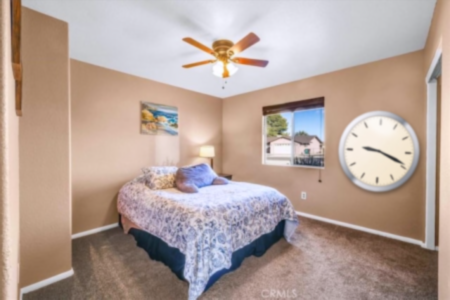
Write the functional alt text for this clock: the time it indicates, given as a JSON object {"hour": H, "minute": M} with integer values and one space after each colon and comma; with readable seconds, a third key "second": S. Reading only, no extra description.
{"hour": 9, "minute": 19}
